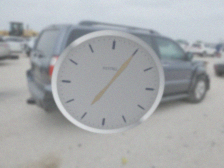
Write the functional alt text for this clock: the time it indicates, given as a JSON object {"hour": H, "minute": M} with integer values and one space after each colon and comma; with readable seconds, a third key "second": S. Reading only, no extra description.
{"hour": 7, "minute": 5}
